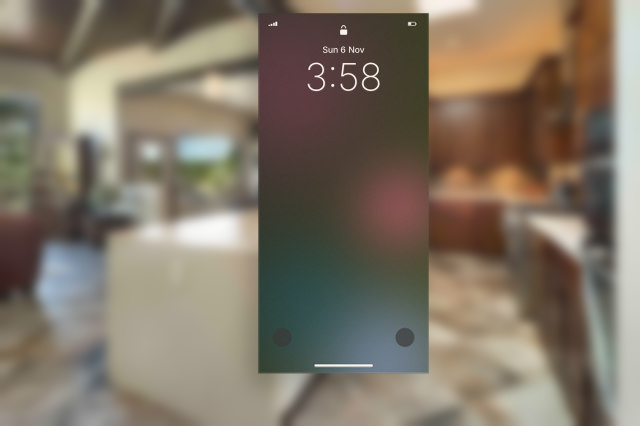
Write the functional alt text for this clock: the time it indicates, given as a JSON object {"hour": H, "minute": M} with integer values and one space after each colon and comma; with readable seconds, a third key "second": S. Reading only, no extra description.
{"hour": 3, "minute": 58}
